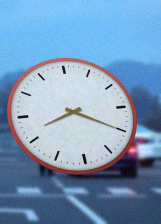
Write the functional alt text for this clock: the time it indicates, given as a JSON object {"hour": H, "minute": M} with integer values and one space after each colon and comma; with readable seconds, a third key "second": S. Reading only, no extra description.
{"hour": 8, "minute": 20}
